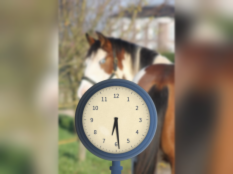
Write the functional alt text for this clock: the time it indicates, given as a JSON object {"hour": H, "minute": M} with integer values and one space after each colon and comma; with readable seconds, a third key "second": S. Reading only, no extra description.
{"hour": 6, "minute": 29}
